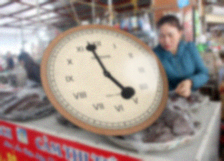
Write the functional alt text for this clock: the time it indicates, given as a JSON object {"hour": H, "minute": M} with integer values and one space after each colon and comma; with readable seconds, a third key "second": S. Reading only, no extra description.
{"hour": 4, "minute": 58}
